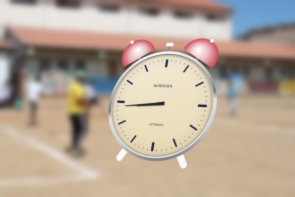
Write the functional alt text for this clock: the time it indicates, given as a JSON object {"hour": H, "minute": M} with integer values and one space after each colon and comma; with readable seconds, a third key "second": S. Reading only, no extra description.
{"hour": 8, "minute": 44}
